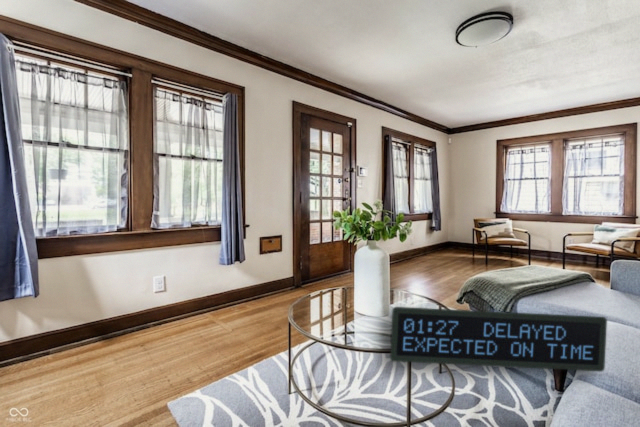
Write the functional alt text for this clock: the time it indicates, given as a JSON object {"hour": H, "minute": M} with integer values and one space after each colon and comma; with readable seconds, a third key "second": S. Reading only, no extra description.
{"hour": 1, "minute": 27}
